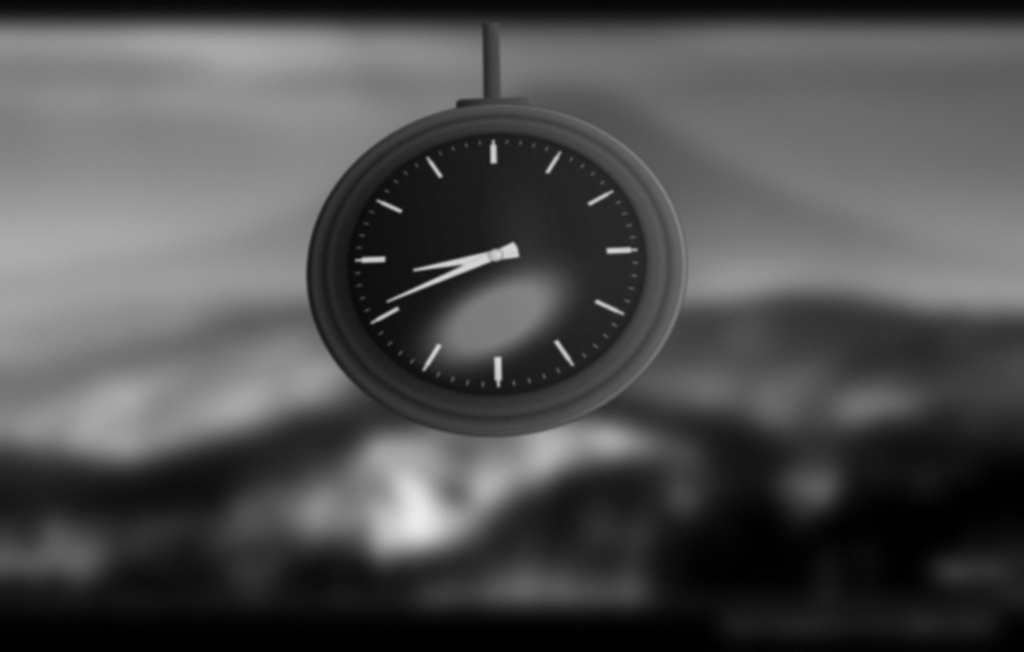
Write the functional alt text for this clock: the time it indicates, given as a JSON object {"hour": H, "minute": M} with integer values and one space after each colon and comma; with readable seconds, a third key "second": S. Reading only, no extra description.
{"hour": 8, "minute": 41}
